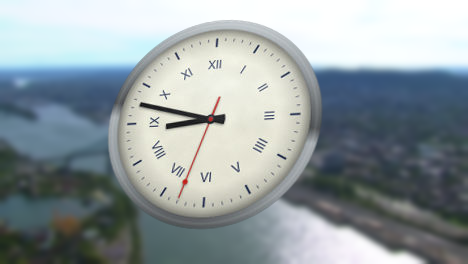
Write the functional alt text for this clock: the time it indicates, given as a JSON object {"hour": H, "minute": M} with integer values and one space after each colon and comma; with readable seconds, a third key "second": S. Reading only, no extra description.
{"hour": 8, "minute": 47, "second": 33}
